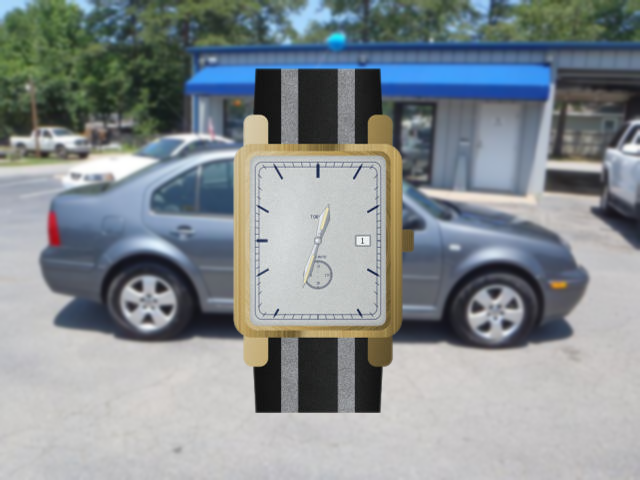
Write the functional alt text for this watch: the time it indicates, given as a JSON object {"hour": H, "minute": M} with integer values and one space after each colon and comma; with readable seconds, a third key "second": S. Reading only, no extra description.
{"hour": 12, "minute": 33}
